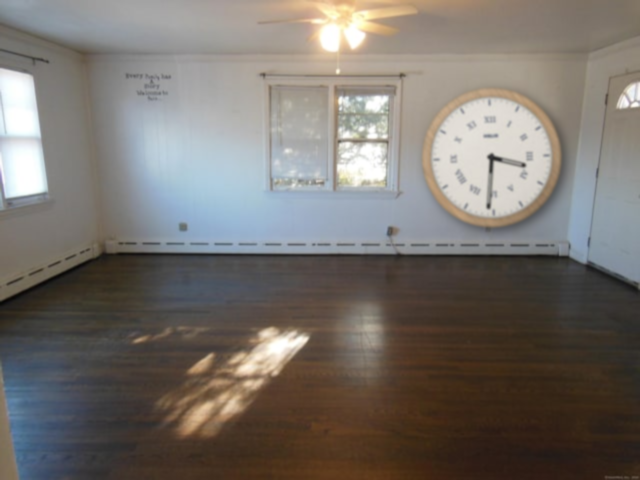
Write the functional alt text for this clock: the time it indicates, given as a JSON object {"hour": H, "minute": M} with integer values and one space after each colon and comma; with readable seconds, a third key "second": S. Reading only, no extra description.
{"hour": 3, "minute": 31}
